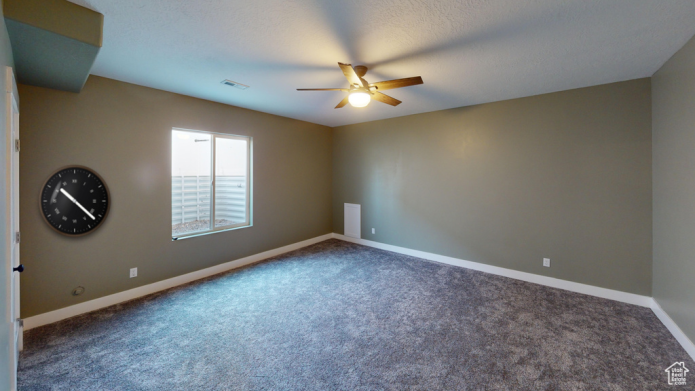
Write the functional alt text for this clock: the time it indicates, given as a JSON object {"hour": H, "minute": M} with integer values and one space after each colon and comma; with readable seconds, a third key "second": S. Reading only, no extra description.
{"hour": 10, "minute": 22}
